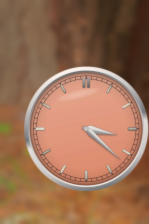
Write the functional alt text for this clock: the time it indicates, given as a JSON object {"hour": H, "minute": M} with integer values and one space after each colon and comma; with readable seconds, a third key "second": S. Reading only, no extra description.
{"hour": 3, "minute": 22}
